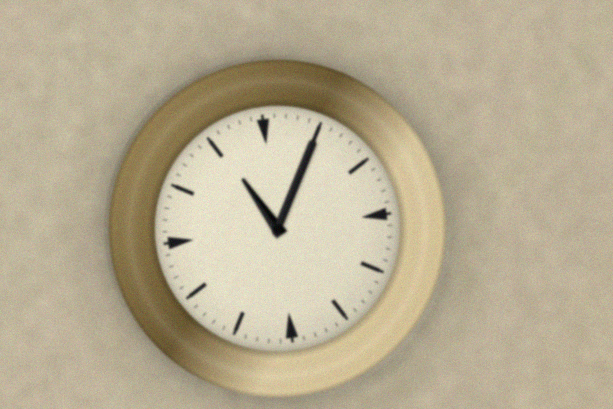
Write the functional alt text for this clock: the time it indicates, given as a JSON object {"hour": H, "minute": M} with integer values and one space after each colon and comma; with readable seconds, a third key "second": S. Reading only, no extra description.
{"hour": 11, "minute": 5}
